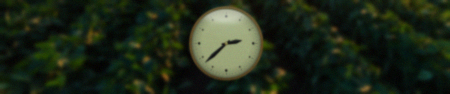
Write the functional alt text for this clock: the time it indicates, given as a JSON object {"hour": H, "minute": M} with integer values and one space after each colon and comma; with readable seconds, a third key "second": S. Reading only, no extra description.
{"hour": 2, "minute": 38}
